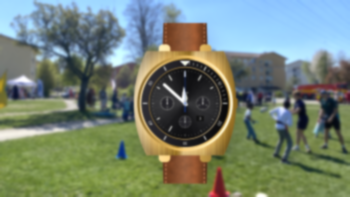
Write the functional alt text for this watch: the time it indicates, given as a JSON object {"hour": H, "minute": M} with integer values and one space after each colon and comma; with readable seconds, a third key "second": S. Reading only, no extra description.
{"hour": 11, "minute": 52}
